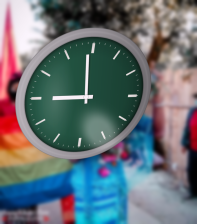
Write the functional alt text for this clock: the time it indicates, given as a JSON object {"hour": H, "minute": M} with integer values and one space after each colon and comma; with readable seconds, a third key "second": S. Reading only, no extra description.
{"hour": 8, "minute": 59}
